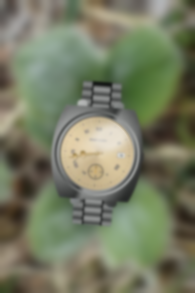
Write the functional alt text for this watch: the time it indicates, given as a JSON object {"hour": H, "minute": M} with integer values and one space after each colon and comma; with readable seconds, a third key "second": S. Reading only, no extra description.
{"hour": 8, "minute": 43}
